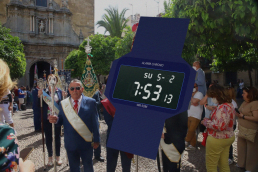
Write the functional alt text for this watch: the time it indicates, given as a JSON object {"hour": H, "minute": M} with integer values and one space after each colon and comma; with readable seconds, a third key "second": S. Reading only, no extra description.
{"hour": 7, "minute": 53, "second": 13}
